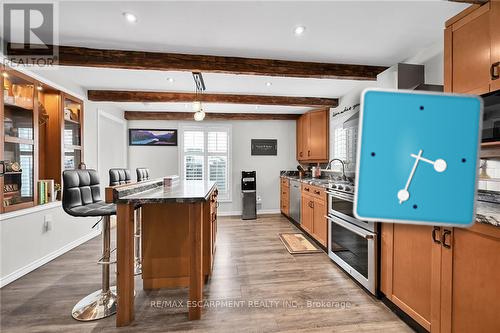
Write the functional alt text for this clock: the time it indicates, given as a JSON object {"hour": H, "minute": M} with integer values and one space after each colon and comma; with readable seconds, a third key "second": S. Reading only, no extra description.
{"hour": 3, "minute": 33}
